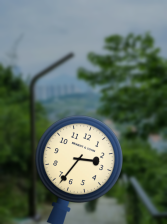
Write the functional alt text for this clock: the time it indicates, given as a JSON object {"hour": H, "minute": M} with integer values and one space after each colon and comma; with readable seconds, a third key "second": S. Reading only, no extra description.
{"hour": 2, "minute": 33}
